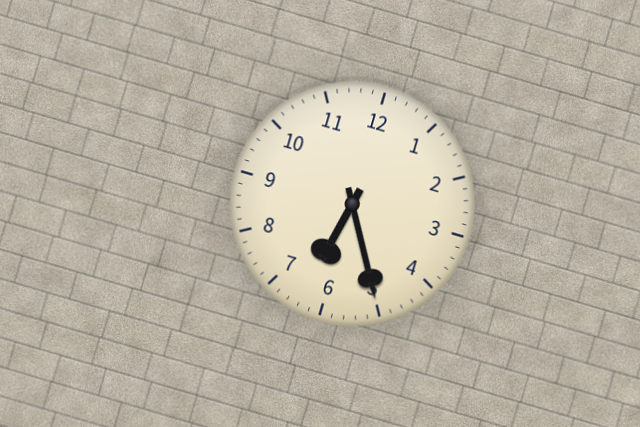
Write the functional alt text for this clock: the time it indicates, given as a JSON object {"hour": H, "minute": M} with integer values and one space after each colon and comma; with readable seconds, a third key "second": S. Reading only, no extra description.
{"hour": 6, "minute": 25}
